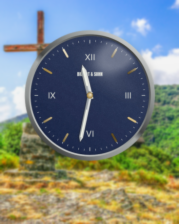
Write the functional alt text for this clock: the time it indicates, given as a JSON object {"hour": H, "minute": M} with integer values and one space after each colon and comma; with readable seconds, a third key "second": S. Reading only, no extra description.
{"hour": 11, "minute": 32}
